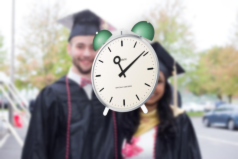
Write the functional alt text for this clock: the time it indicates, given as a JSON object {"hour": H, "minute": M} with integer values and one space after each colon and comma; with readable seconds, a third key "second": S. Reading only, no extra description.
{"hour": 11, "minute": 9}
